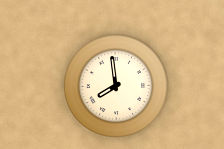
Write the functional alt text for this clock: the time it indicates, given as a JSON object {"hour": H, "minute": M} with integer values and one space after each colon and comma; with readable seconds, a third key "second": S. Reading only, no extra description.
{"hour": 7, "minute": 59}
